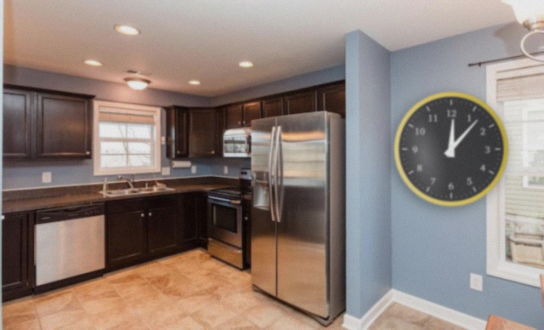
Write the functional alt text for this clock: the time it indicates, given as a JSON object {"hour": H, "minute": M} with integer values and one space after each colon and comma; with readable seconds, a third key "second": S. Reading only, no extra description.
{"hour": 12, "minute": 7}
